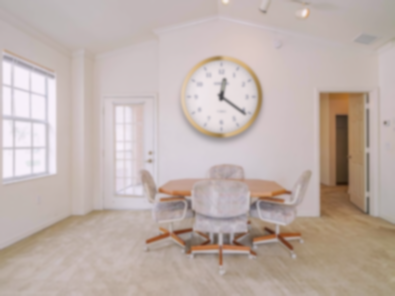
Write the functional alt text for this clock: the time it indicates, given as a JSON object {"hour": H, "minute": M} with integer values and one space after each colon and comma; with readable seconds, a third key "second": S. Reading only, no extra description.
{"hour": 12, "minute": 21}
